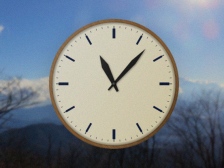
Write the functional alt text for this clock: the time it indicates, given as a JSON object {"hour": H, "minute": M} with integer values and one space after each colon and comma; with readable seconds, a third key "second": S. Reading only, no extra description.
{"hour": 11, "minute": 7}
